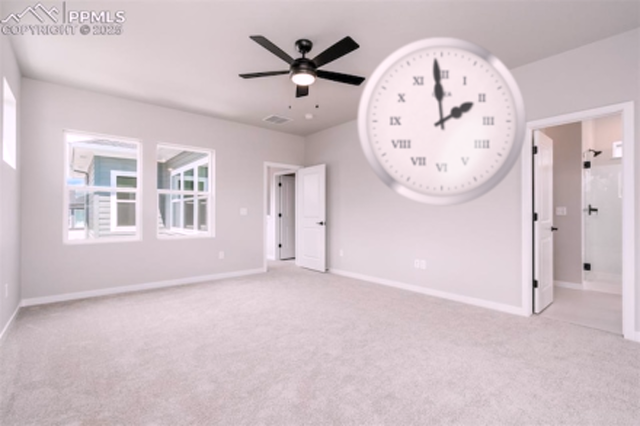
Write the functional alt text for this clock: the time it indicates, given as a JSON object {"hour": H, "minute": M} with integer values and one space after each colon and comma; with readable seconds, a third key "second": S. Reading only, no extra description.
{"hour": 1, "minute": 59}
